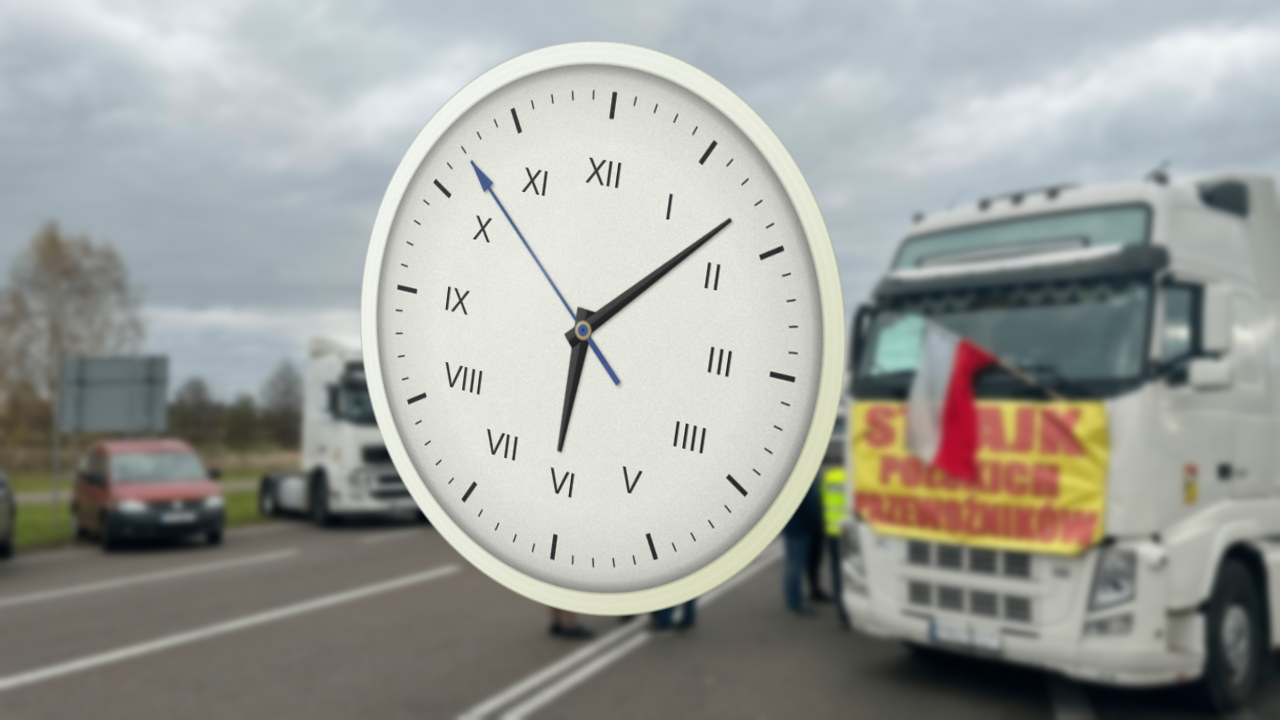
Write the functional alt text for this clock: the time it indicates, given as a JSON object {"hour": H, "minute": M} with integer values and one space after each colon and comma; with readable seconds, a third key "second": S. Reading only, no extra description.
{"hour": 6, "minute": 7, "second": 52}
